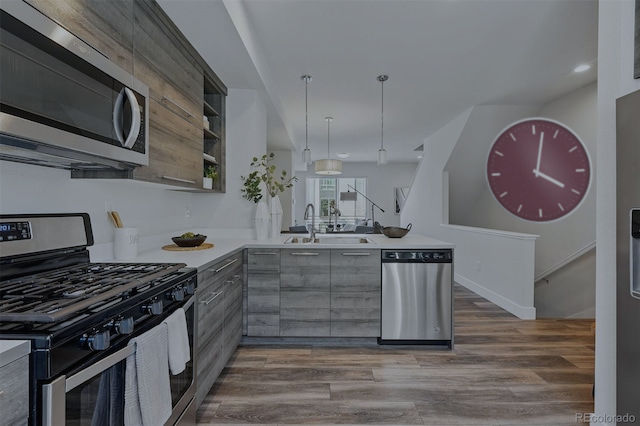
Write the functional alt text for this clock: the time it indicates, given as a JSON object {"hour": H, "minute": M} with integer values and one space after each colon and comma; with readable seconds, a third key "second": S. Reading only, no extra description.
{"hour": 4, "minute": 2}
